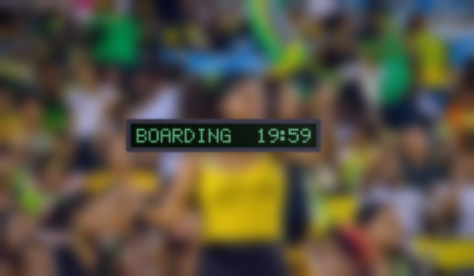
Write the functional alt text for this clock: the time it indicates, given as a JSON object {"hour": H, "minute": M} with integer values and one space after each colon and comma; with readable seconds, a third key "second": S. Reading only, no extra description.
{"hour": 19, "minute": 59}
